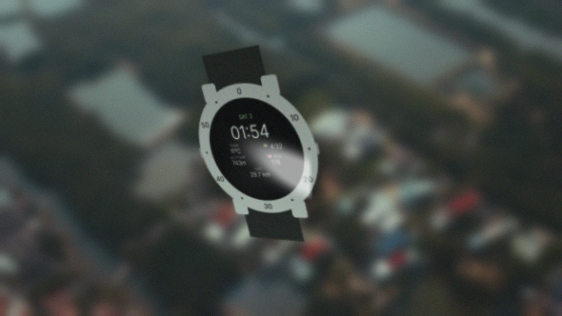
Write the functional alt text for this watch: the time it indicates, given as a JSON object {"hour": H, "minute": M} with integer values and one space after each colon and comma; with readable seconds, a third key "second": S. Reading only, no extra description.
{"hour": 1, "minute": 54}
